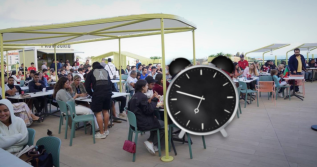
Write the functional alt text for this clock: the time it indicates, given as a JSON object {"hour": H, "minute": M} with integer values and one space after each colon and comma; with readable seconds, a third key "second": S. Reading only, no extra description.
{"hour": 6, "minute": 48}
